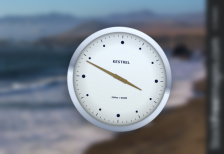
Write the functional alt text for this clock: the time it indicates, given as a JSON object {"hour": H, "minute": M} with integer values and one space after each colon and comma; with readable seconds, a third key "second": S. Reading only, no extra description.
{"hour": 3, "minute": 49}
